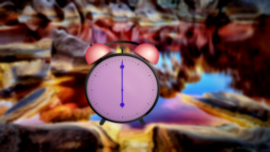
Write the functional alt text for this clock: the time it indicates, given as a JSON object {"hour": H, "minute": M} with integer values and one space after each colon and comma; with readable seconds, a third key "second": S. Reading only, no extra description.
{"hour": 6, "minute": 0}
